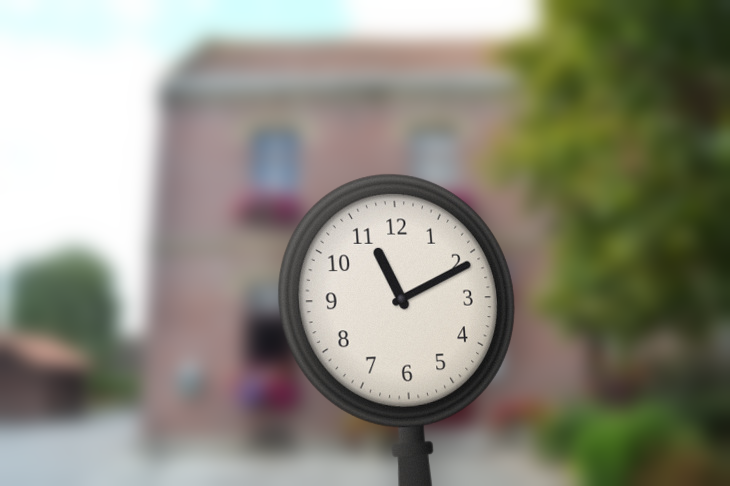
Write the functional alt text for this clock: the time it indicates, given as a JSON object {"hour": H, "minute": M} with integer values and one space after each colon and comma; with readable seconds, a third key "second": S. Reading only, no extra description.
{"hour": 11, "minute": 11}
